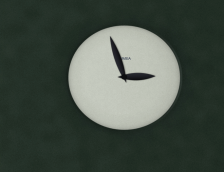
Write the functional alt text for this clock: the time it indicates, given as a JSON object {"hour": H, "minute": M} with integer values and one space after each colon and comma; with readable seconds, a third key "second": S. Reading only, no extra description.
{"hour": 2, "minute": 57}
